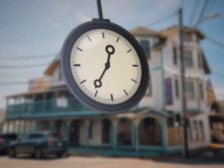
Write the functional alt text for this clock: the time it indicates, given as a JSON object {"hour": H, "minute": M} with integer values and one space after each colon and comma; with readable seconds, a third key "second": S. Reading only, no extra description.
{"hour": 12, "minute": 36}
